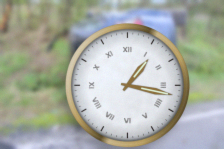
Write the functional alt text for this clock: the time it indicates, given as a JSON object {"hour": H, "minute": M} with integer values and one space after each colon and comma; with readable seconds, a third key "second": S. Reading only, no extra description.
{"hour": 1, "minute": 17}
